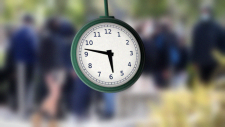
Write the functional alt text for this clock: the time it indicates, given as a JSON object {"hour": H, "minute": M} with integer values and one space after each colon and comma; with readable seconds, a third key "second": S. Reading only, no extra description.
{"hour": 5, "minute": 47}
